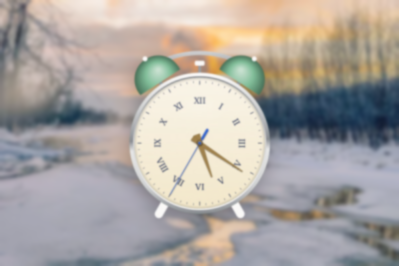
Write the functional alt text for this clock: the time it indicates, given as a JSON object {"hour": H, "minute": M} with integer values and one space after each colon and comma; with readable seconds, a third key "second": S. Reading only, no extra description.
{"hour": 5, "minute": 20, "second": 35}
